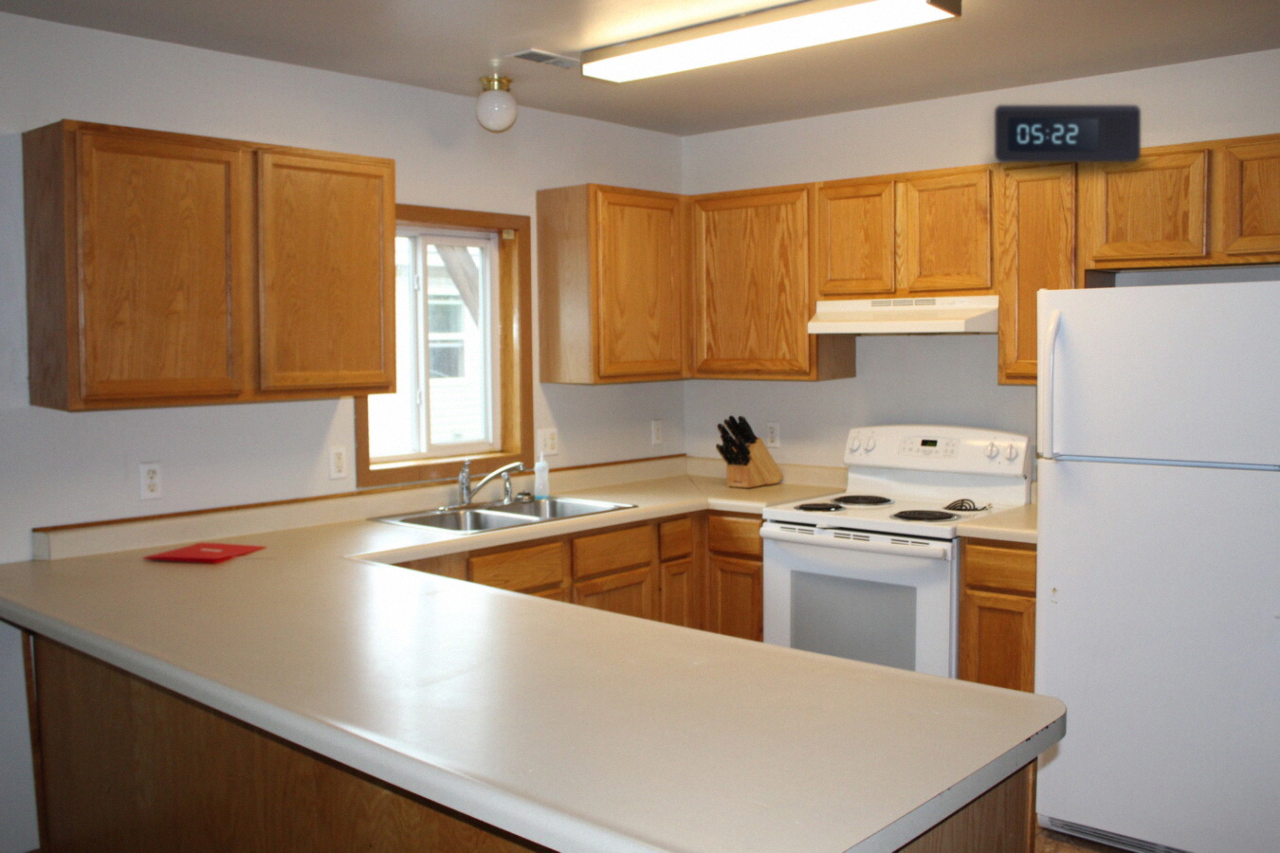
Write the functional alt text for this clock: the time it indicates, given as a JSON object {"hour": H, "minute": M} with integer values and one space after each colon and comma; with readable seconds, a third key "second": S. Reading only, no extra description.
{"hour": 5, "minute": 22}
